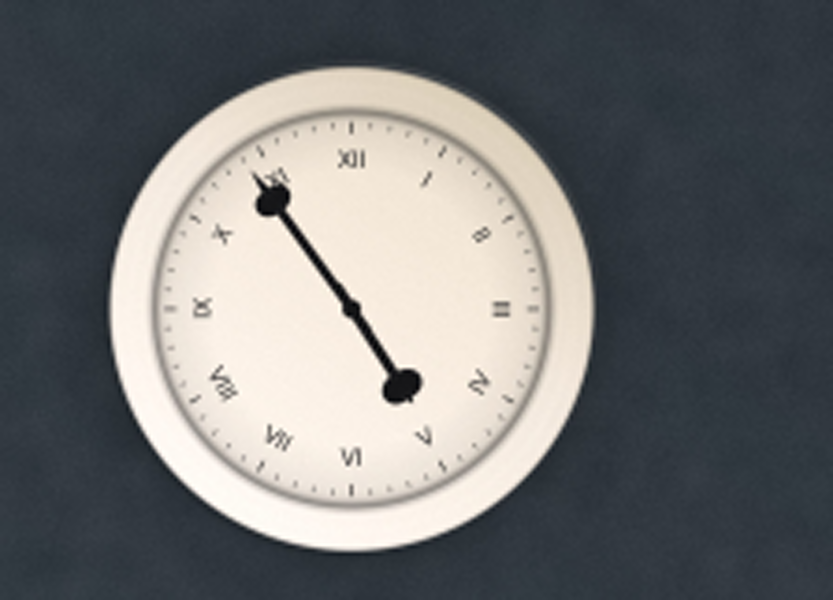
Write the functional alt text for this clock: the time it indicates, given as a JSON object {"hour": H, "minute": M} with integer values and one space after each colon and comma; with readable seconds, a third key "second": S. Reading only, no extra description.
{"hour": 4, "minute": 54}
